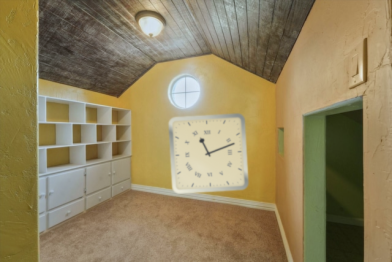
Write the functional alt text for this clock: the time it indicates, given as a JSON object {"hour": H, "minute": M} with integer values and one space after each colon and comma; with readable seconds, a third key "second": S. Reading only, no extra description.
{"hour": 11, "minute": 12}
